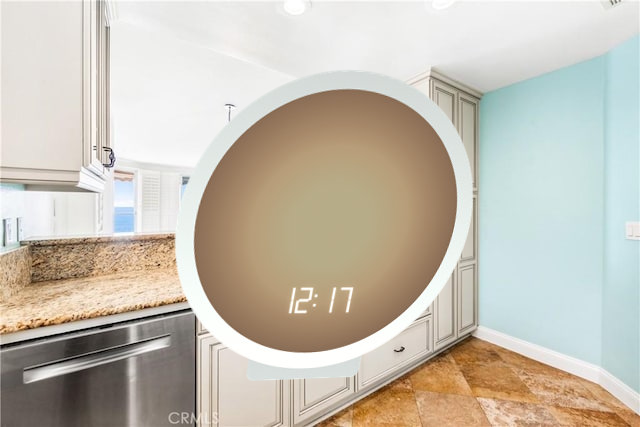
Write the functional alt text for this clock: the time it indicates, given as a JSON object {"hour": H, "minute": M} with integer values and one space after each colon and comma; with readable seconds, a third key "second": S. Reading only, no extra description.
{"hour": 12, "minute": 17}
